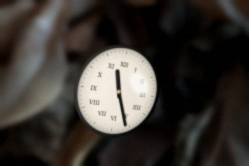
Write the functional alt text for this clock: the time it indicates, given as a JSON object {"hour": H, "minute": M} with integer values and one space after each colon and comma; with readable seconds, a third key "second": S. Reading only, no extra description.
{"hour": 11, "minute": 26}
